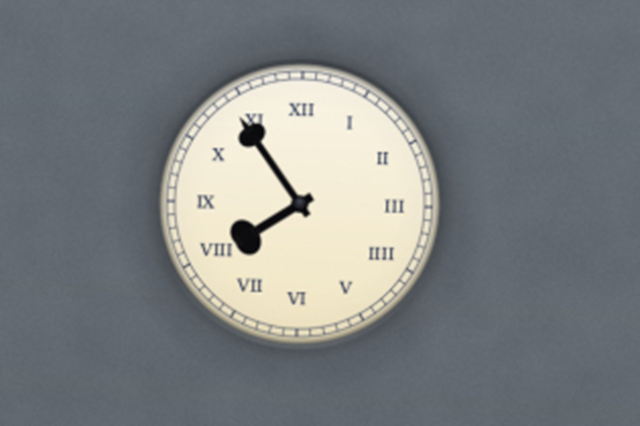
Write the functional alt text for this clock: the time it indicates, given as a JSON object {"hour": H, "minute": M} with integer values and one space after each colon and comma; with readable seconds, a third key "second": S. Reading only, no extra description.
{"hour": 7, "minute": 54}
